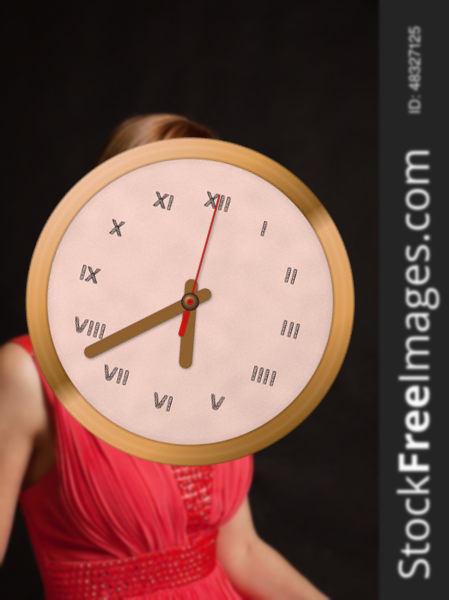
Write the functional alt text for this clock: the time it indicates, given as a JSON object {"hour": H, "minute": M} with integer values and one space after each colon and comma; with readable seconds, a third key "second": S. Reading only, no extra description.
{"hour": 5, "minute": 38, "second": 0}
